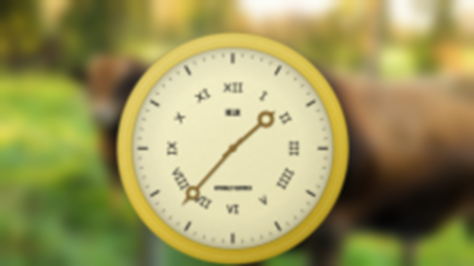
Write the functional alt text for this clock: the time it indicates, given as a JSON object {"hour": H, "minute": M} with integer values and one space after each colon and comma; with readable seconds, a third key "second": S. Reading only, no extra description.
{"hour": 1, "minute": 37}
